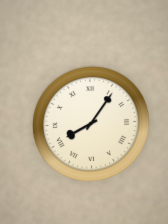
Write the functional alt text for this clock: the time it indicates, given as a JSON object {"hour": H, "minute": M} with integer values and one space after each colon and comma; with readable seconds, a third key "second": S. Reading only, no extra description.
{"hour": 8, "minute": 6}
